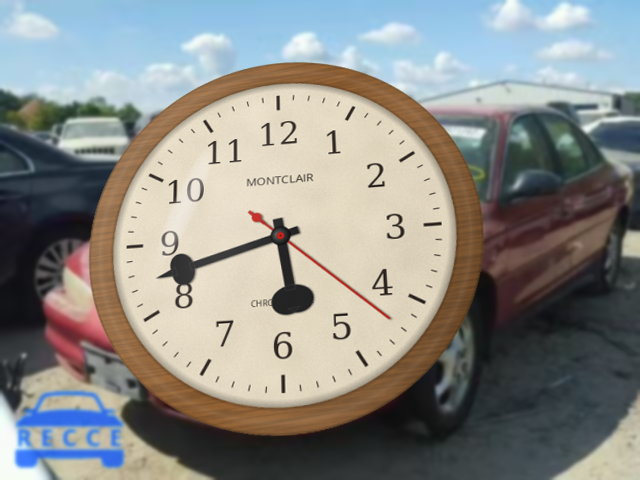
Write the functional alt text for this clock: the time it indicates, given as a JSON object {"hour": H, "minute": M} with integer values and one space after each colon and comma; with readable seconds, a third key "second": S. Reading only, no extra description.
{"hour": 5, "minute": 42, "second": 22}
